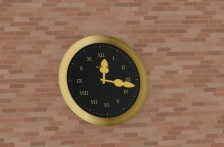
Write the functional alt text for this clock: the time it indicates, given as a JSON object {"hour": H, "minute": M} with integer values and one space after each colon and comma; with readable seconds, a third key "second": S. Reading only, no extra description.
{"hour": 12, "minute": 17}
